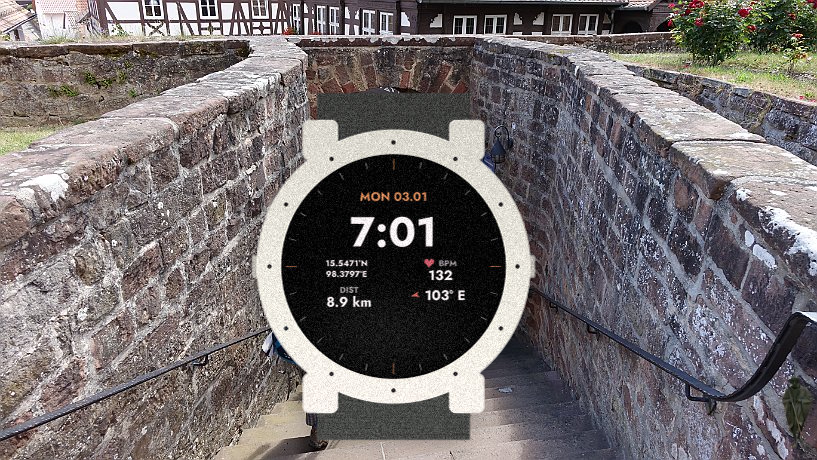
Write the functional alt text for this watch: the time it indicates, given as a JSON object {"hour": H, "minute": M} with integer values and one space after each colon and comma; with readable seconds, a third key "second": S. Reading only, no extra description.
{"hour": 7, "minute": 1}
